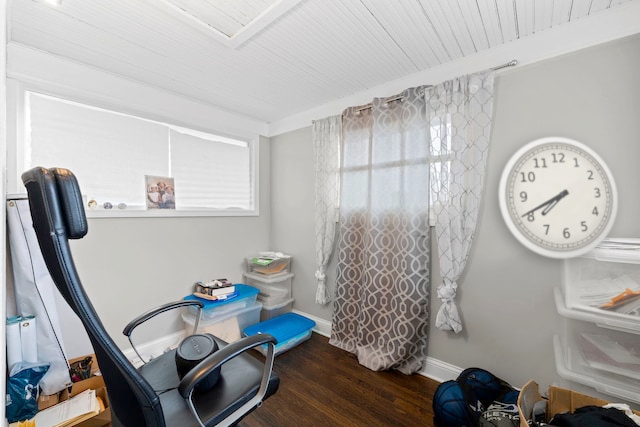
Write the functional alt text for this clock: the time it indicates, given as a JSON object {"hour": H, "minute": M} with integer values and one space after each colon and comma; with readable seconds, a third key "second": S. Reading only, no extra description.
{"hour": 7, "minute": 41}
